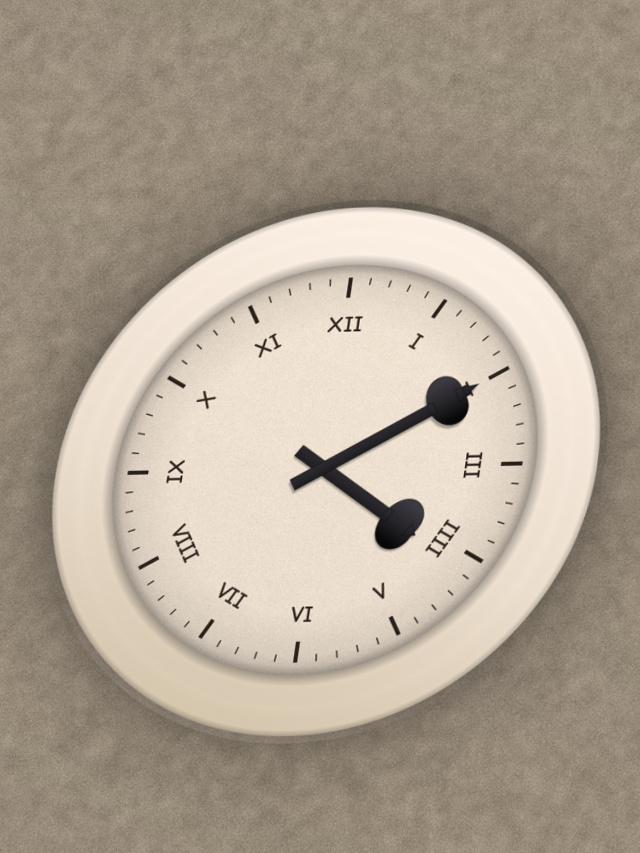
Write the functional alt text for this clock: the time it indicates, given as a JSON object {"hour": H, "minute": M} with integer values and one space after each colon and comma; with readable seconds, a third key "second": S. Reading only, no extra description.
{"hour": 4, "minute": 10}
